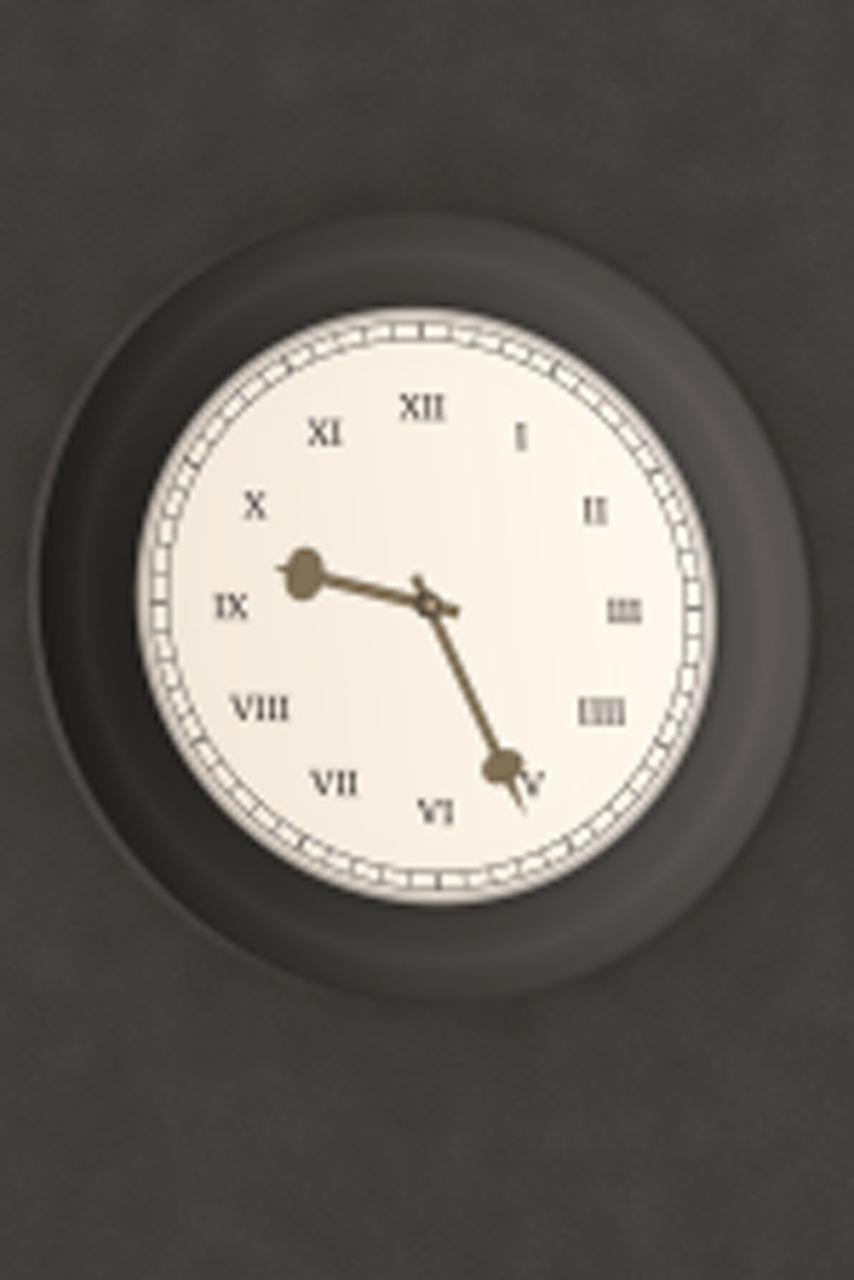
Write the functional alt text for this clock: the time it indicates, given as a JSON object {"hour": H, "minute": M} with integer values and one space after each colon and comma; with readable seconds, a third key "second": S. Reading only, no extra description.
{"hour": 9, "minute": 26}
